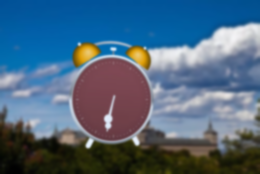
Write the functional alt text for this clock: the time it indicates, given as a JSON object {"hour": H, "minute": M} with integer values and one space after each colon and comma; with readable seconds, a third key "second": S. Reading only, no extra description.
{"hour": 6, "minute": 32}
